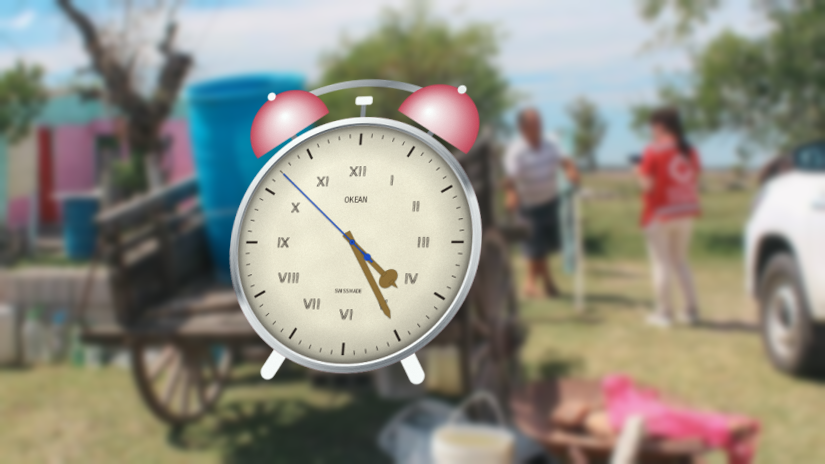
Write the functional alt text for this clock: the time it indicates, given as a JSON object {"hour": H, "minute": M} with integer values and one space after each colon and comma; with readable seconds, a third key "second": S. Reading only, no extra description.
{"hour": 4, "minute": 24, "second": 52}
